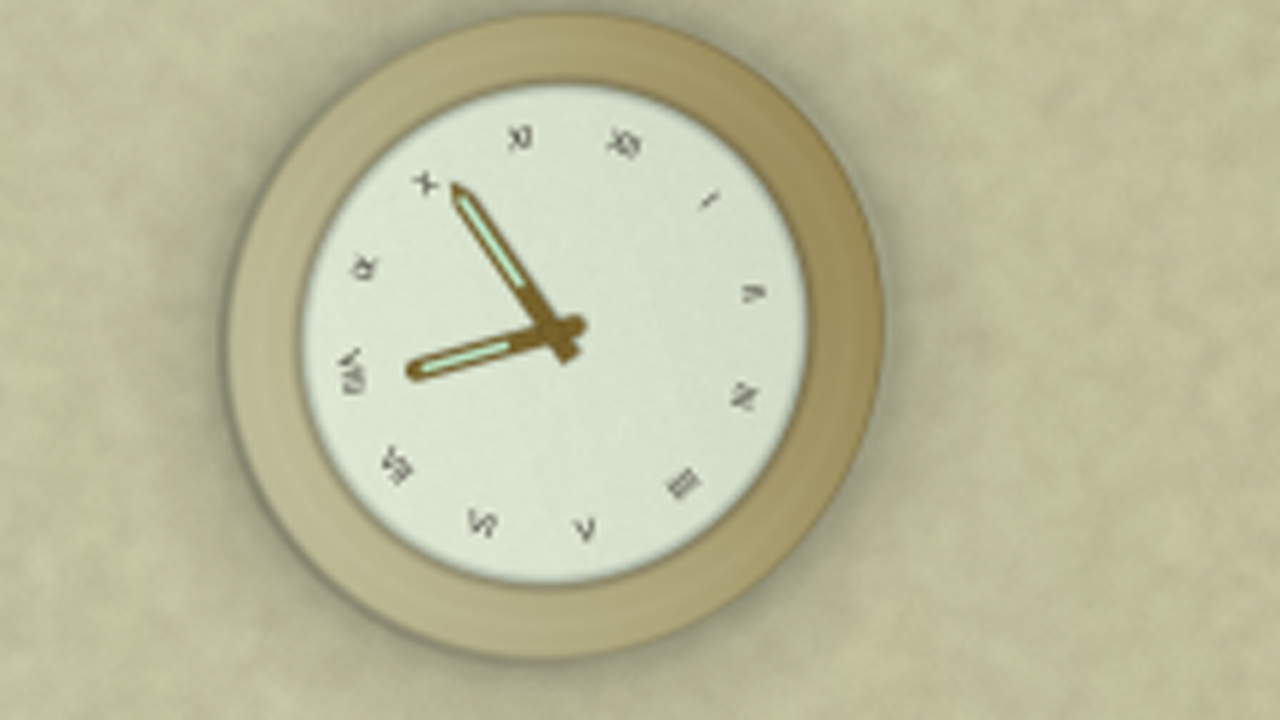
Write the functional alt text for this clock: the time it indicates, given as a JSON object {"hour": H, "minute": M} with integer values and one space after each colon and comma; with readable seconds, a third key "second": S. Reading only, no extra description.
{"hour": 7, "minute": 51}
